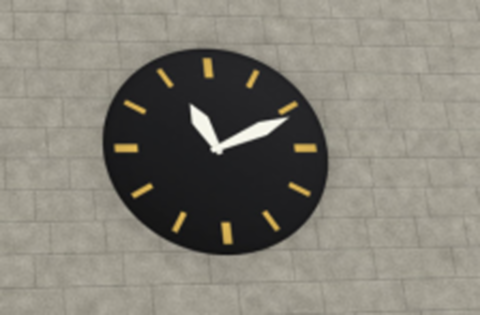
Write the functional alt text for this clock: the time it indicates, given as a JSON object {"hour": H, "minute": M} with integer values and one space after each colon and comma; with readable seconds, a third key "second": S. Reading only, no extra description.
{"hour": 11, "minute": 11}
